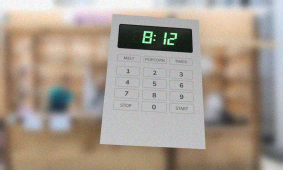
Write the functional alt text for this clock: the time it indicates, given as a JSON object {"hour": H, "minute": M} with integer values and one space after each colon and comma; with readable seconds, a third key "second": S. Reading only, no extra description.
{"hour": 8, "minute": 12}
